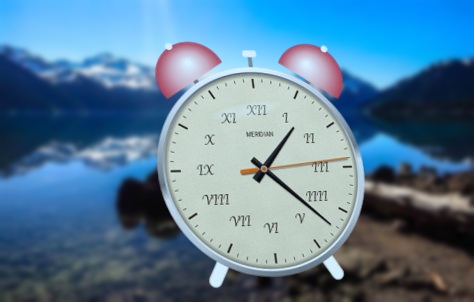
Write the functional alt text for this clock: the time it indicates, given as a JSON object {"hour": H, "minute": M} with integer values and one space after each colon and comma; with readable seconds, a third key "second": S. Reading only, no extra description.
{"hour": 1, "minute": 22, "second": 14}
